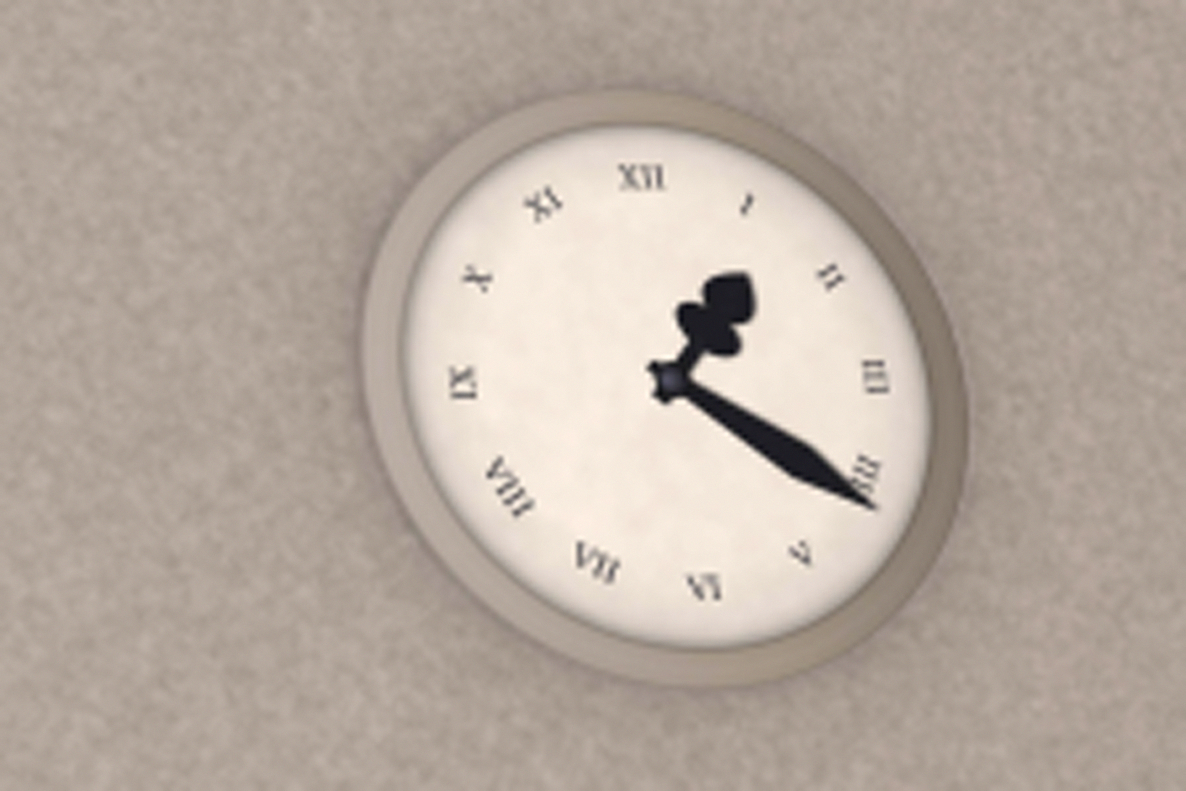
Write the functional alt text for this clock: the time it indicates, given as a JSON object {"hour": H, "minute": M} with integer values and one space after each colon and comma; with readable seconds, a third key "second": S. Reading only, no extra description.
{"hour": 1, "minute": 21}
